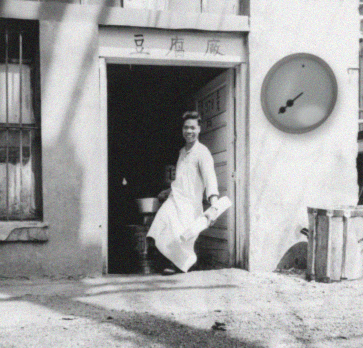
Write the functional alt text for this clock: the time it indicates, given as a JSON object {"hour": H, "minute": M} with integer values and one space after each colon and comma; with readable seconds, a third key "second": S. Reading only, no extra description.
{"hour": 7, "minute": 38}
